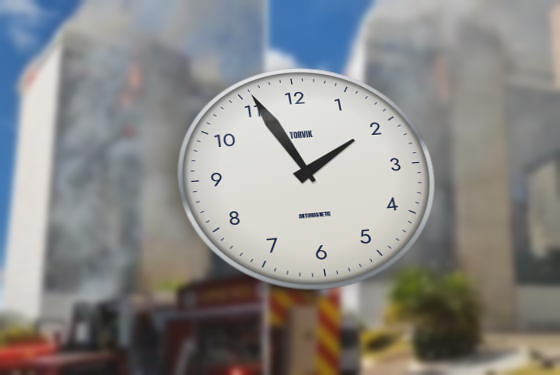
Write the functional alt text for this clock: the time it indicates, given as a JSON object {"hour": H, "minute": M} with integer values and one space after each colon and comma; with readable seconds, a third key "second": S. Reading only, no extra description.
{"hour": 1, "minute": 56}
